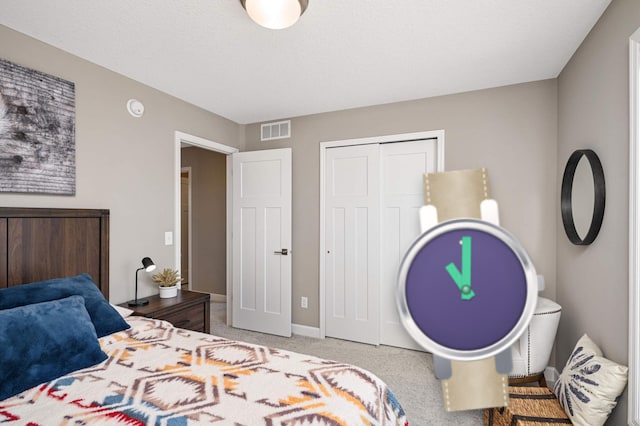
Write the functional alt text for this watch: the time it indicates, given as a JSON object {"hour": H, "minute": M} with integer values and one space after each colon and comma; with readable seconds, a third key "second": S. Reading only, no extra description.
{"hour": 11, "minute": 1}
